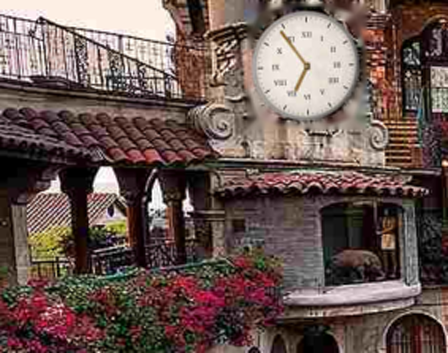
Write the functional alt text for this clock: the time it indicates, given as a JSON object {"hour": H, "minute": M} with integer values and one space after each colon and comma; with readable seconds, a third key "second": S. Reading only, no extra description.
{"hour": 6, "minute": 54}
